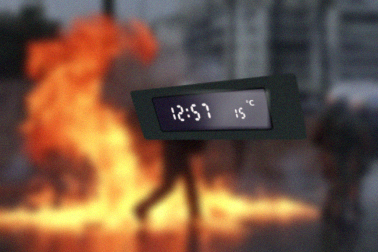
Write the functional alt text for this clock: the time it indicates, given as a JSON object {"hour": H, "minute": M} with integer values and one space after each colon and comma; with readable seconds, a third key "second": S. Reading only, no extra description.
{"hour": 12, "minute": 57}
